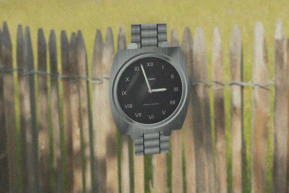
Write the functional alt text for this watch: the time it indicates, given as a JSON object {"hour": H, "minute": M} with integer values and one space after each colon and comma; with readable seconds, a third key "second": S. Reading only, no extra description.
{"hour": 2, "minute": 57}
